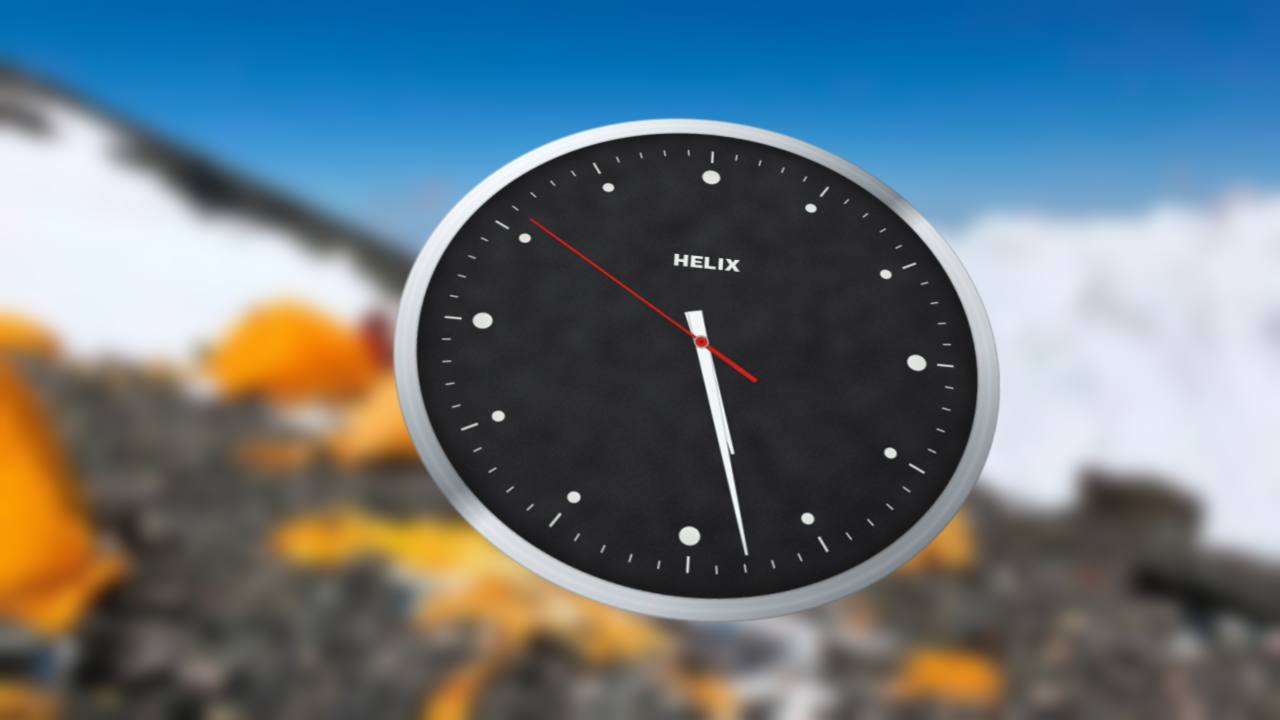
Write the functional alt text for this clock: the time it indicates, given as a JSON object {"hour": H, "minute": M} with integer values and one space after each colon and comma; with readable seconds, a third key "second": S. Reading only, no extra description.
{"hour": 5, "minute": 27, "second": 51}
